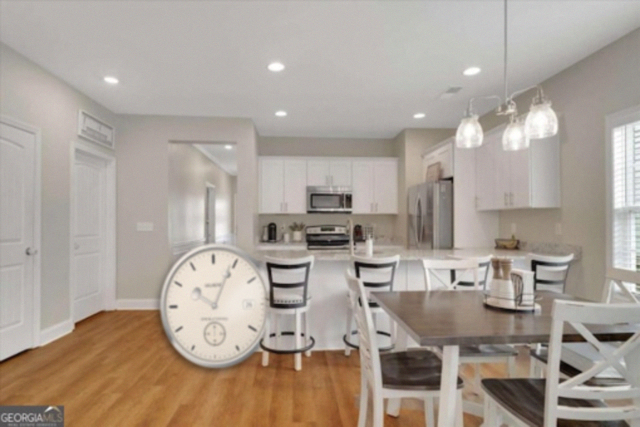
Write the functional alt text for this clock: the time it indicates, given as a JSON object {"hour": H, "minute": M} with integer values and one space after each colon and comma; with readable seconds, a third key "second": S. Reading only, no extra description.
{"hour": 10, "minute": 4}
